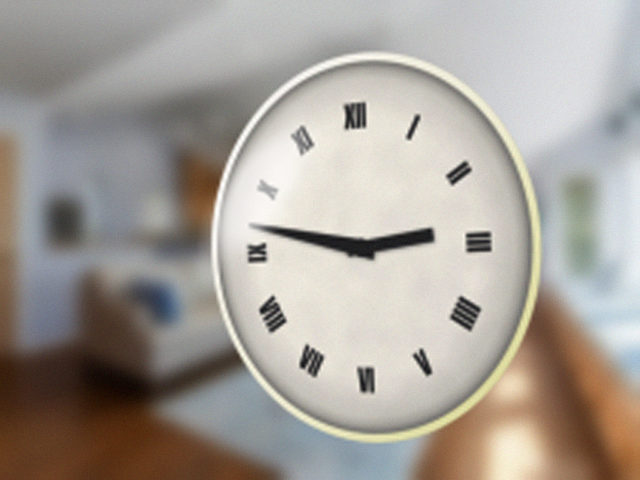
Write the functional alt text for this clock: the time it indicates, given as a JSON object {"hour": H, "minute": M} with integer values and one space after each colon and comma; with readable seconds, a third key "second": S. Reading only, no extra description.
{"hour": 2, "minute": 47}
